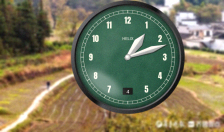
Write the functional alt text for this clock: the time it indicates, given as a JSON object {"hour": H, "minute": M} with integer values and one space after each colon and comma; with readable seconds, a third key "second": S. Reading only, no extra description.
{"hour": 1, "minute": 12}
